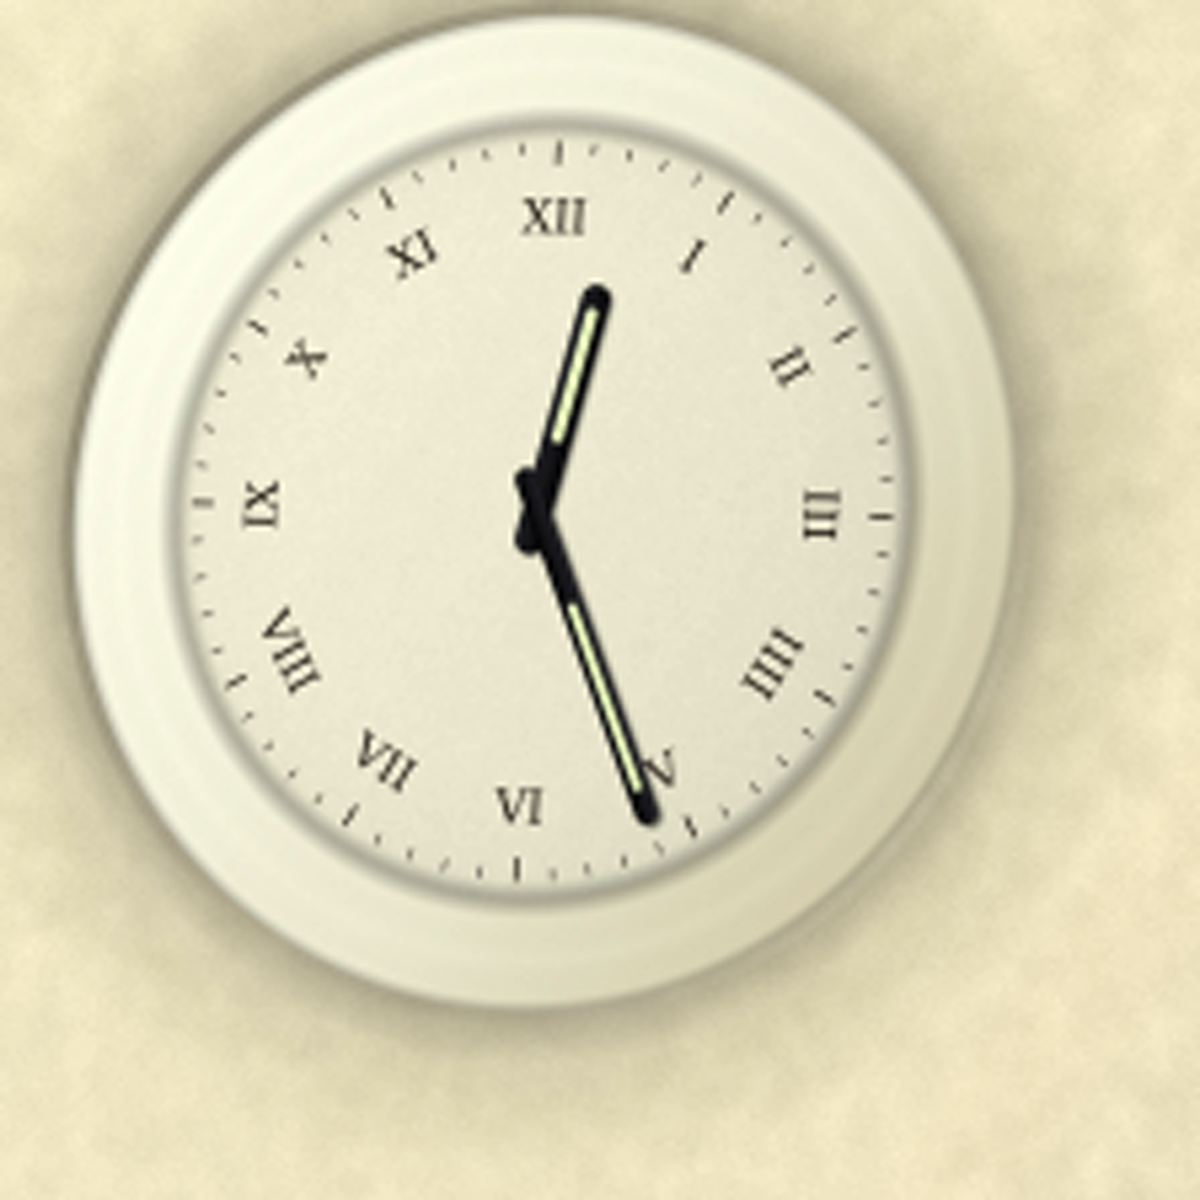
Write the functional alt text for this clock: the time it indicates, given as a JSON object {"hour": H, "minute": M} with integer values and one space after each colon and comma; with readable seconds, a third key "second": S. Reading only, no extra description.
{"hour": 12, "minute": 26}
